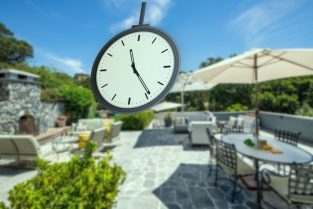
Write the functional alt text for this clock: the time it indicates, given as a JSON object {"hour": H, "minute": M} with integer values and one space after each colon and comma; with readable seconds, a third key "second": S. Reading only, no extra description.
{"hour": 11, "minute": 24}
